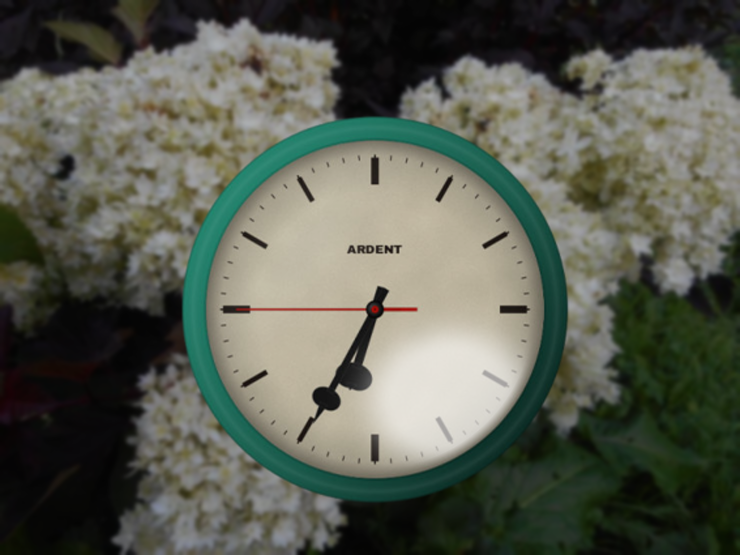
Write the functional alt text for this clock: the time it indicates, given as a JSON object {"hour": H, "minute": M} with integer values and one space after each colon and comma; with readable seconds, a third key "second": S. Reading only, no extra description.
{"hour": 6, "minute": 34, "second": 45}
